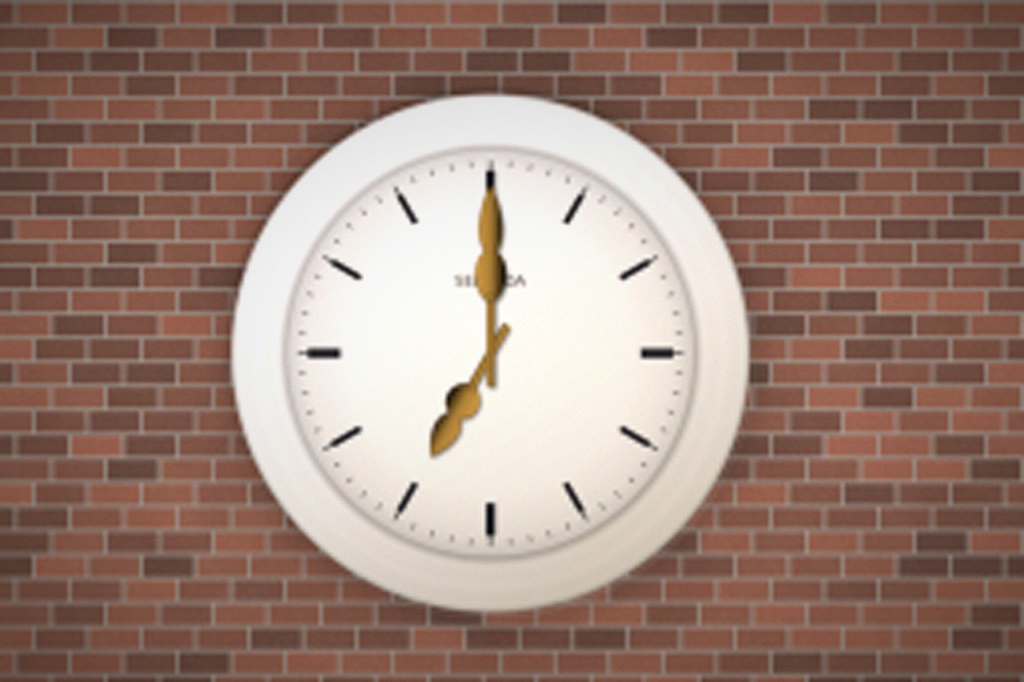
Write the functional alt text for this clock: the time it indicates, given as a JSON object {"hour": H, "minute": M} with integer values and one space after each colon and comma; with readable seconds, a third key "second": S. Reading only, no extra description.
{"hour": 7, "minute": 0}
